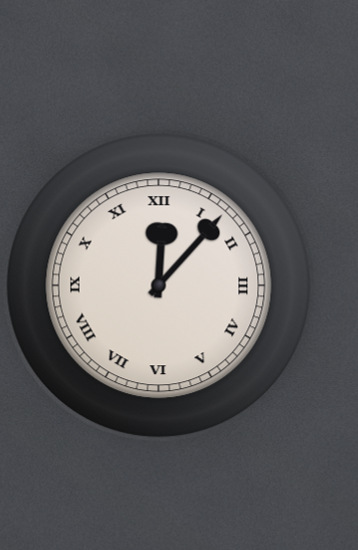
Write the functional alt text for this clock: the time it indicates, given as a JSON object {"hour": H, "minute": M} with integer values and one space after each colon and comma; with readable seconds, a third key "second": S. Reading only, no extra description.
{"hour": 12, "minute": 7}
